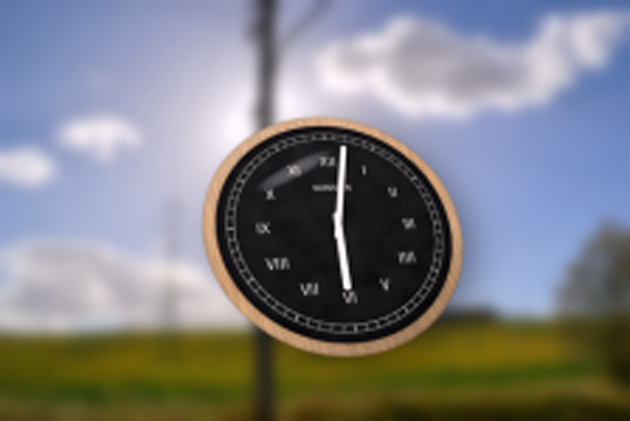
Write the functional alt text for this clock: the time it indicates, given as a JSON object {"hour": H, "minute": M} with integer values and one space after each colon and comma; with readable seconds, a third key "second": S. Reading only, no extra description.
{"hour": 6, "minute": 2}
